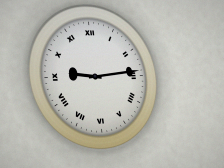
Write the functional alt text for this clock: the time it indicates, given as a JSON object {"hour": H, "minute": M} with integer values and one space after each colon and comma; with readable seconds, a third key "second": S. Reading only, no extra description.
{"hour": 9, "minute": 14}
